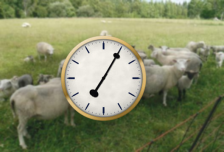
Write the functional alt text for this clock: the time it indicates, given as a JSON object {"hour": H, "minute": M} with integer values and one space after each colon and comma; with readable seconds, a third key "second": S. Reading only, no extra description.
{"hour": 7, "minute": 5}
